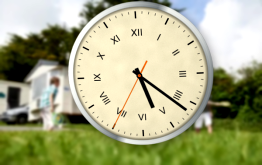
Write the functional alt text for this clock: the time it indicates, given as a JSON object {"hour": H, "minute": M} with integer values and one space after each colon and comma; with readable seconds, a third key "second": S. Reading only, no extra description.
{"hour": 5, "minute": 21, "second": 35}
